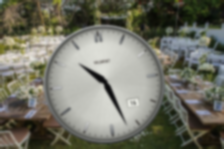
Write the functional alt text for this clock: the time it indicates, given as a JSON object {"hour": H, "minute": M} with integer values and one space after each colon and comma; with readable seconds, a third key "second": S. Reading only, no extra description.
{"hour": 10, "minute": 27}
